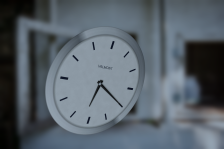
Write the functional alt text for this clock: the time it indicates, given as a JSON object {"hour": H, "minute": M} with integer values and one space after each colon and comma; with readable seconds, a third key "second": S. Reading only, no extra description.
{"hour": 6, "minute": 20}
